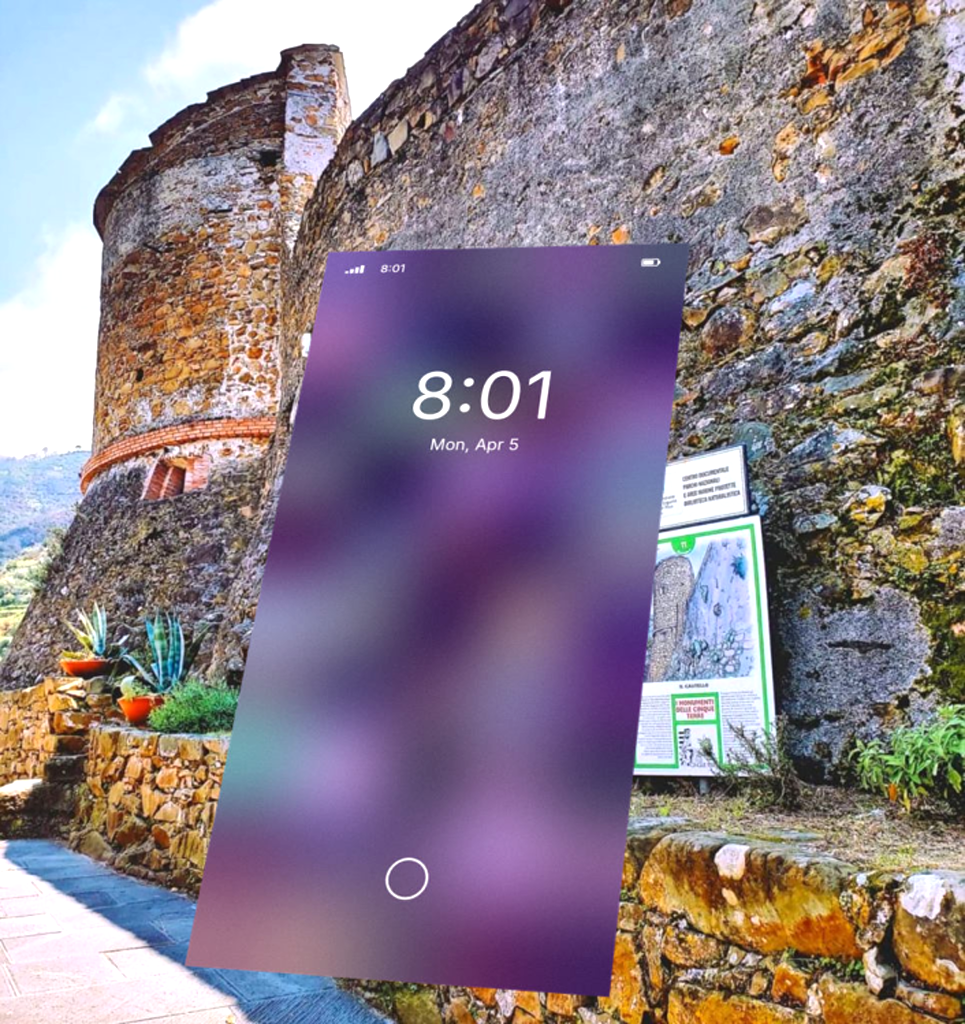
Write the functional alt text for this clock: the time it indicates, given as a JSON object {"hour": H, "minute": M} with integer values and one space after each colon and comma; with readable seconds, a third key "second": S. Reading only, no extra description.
{"hour": 8, "minute": 1}
